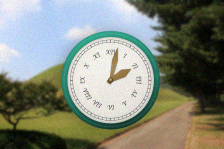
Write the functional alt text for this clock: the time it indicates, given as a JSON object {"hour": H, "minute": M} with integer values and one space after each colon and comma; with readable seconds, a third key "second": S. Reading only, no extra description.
{"hour": 2, "minute": 2}
